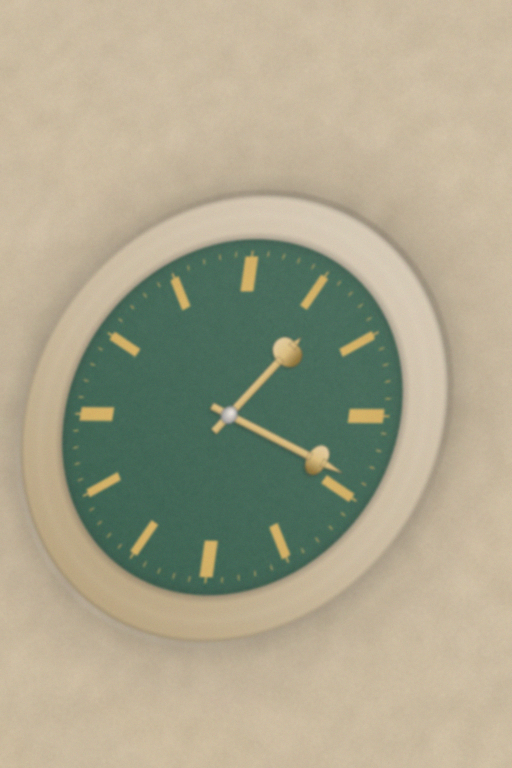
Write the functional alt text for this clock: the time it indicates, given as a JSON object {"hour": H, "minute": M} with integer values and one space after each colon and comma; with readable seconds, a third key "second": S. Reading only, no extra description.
{"hour": 1, "minute": 19}
